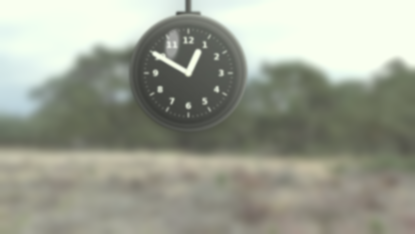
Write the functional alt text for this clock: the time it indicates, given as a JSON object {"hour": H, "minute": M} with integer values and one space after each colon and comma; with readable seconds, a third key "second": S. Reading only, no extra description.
{"hour": 12, "minute": 50}
